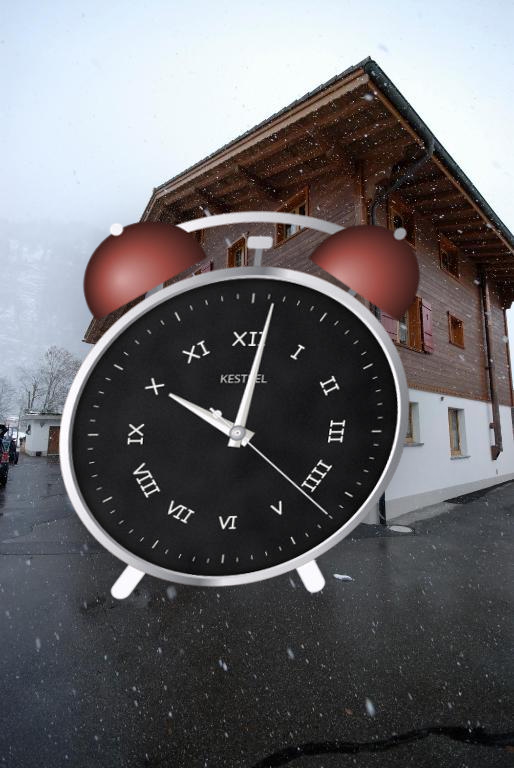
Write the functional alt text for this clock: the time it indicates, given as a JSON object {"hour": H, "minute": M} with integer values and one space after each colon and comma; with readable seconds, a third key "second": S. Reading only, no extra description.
{"hour": 10, "minute": 1, "second": 22}
